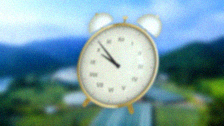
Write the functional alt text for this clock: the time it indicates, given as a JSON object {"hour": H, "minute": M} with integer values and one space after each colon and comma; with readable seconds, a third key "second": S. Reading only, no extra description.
{"hour": 9, "minute": 52}
